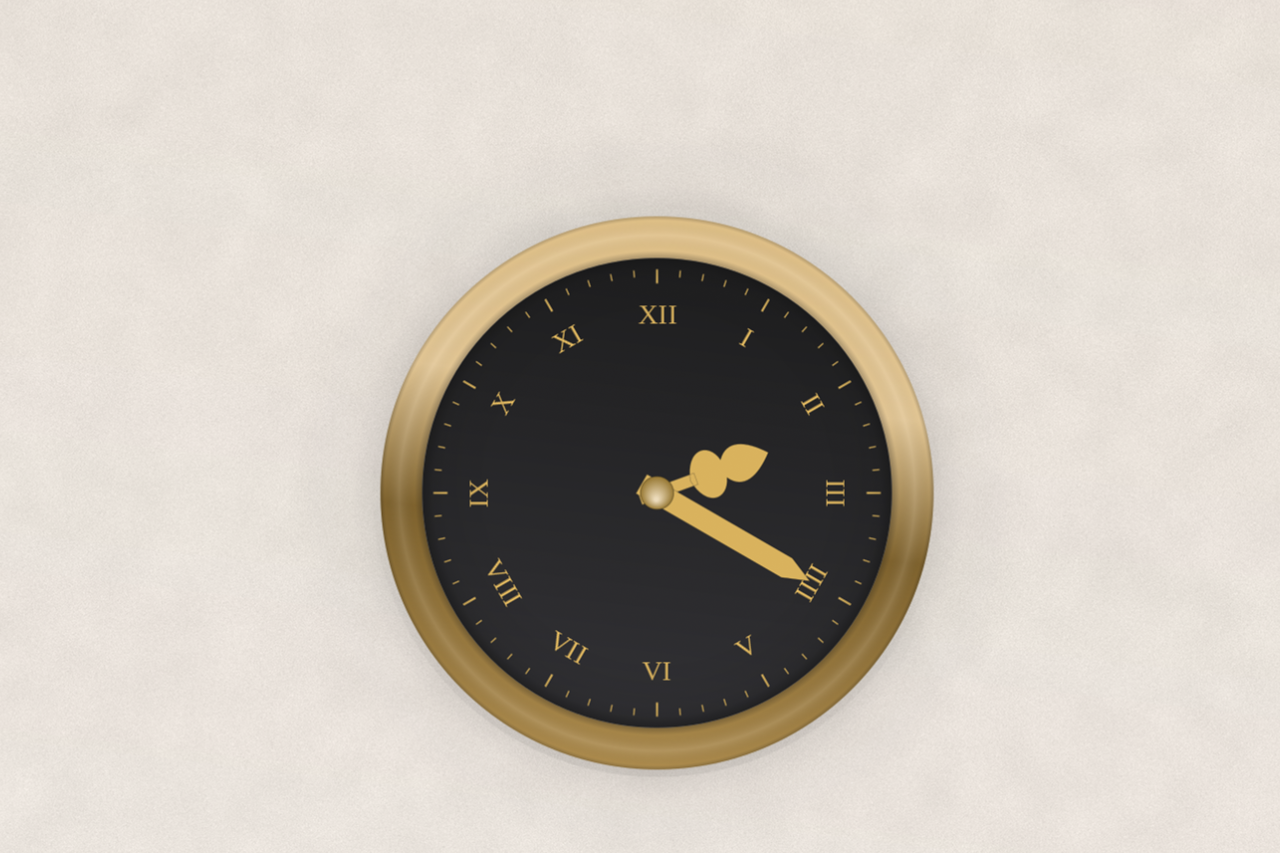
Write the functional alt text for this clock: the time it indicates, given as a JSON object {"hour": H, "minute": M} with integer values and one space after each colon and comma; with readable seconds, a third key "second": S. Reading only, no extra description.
{"hour": 2, "minute": 20}
